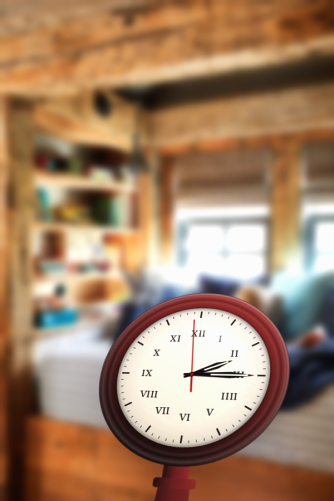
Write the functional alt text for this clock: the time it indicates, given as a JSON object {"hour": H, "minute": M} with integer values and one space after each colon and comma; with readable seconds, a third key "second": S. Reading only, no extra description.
{"hour": 2, "minute": 14, "second": 59}
